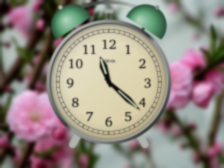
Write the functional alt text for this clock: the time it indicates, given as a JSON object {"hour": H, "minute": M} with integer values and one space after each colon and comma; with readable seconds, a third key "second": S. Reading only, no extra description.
{"hour": 11, "minute": 22}
